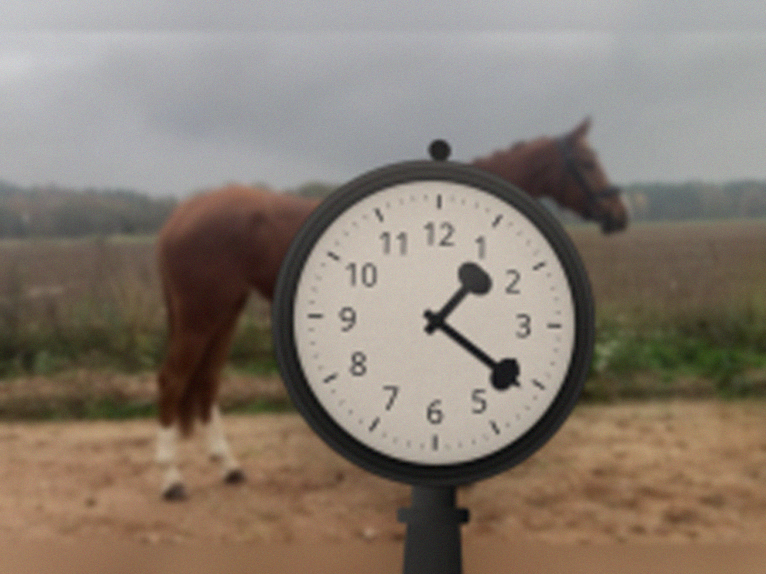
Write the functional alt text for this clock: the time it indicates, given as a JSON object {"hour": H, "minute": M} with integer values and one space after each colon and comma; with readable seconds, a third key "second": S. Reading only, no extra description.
{"hour": 1, "minute": 21}
